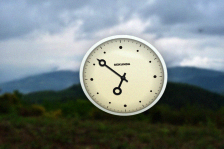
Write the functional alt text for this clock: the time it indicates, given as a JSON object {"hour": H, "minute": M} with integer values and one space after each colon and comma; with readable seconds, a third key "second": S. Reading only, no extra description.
{"hour": 6, "minute": 52}
